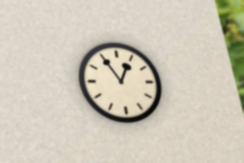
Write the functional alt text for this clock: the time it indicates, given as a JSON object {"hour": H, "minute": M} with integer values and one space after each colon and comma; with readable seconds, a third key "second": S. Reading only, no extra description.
{"hour": 12, "minute": 55}
